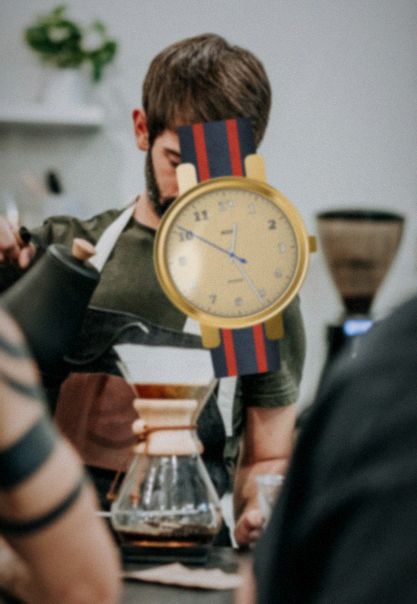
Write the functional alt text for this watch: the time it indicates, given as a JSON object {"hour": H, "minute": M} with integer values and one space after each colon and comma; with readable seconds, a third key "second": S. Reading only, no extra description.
{"hour": 12, "minute": 25, "second": 51}
